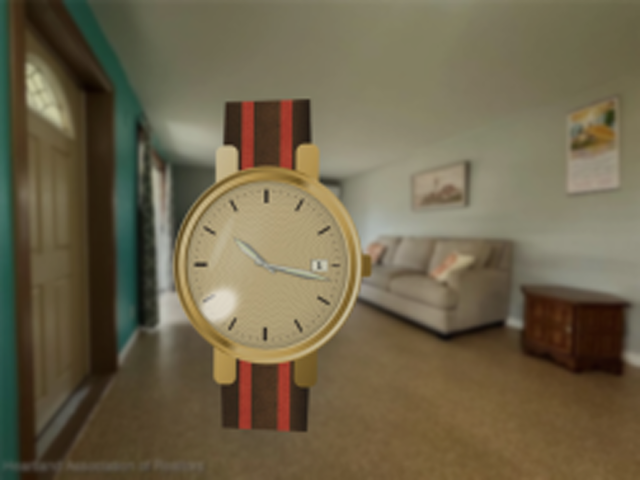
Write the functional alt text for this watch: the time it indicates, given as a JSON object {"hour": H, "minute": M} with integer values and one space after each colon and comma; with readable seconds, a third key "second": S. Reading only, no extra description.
{"hour": 10, "minute": 17}
